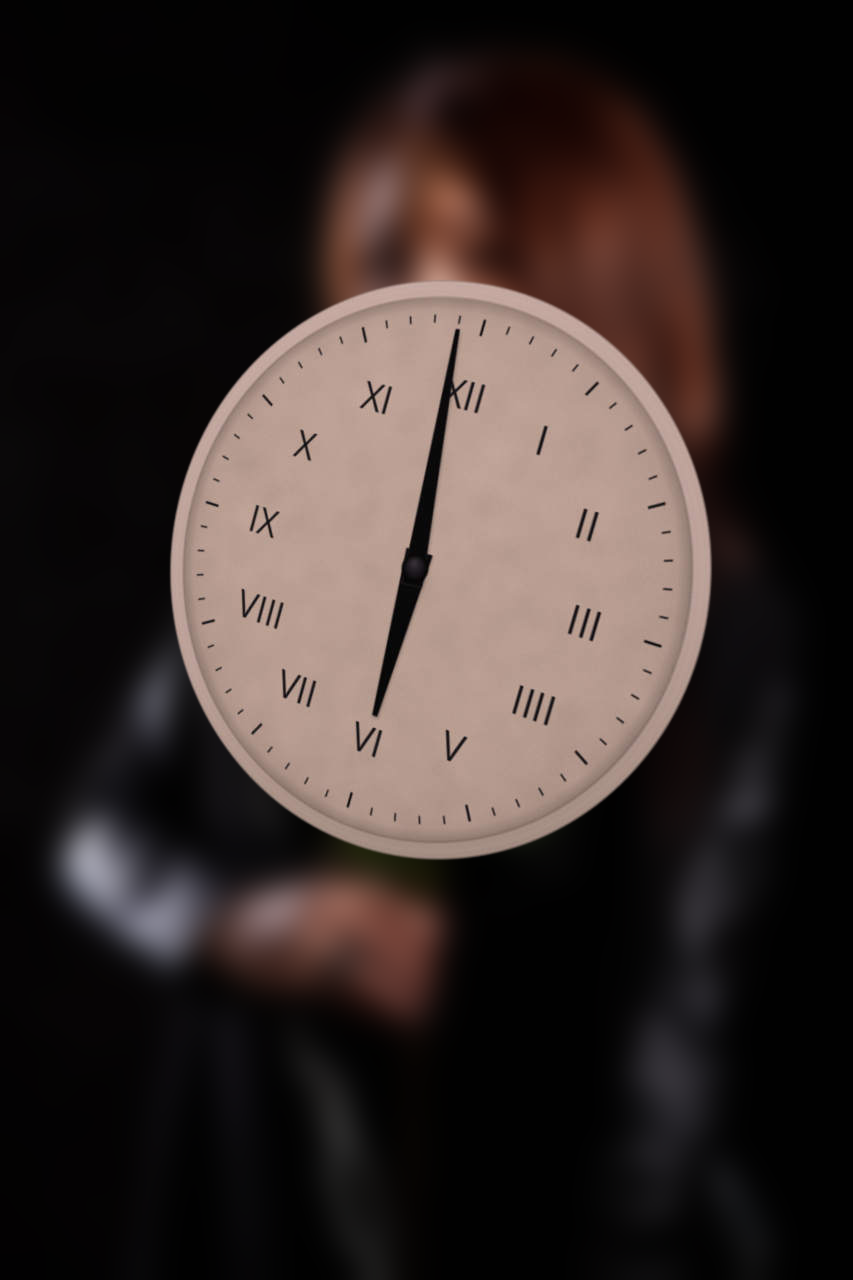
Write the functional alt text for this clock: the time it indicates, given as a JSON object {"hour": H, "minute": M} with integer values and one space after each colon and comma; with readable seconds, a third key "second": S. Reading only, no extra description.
{"hour": 5, "minute": 59}
